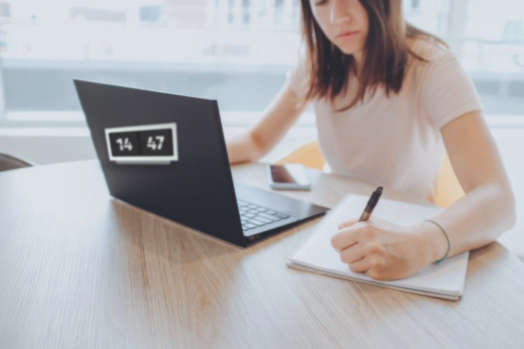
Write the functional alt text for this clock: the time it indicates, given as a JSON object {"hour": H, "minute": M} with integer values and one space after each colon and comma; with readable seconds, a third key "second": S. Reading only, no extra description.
{"hour": 14, "minute": 47}
